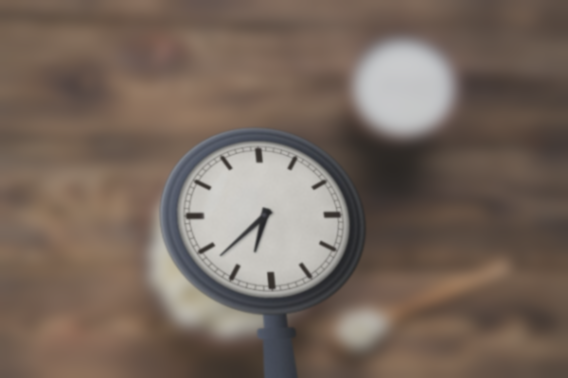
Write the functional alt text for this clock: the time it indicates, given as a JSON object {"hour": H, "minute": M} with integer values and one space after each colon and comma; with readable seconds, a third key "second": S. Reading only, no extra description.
{"hour": 6, "minute": 38}
